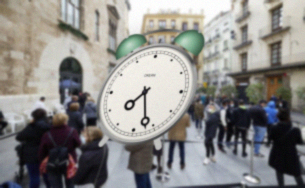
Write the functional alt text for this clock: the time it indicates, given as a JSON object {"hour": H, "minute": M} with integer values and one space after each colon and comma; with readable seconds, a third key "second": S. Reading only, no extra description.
{"hour": 7, "minute": 27}
